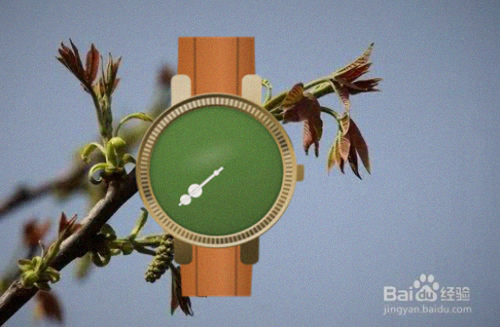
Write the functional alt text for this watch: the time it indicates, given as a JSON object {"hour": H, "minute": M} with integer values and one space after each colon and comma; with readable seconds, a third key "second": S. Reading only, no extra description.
{"hour": 7, "minute": 38}
